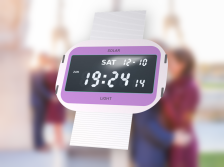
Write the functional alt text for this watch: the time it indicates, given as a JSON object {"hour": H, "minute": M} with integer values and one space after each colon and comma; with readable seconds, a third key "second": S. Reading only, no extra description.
{"hour": 19, "minute": 24, "second": 14}
